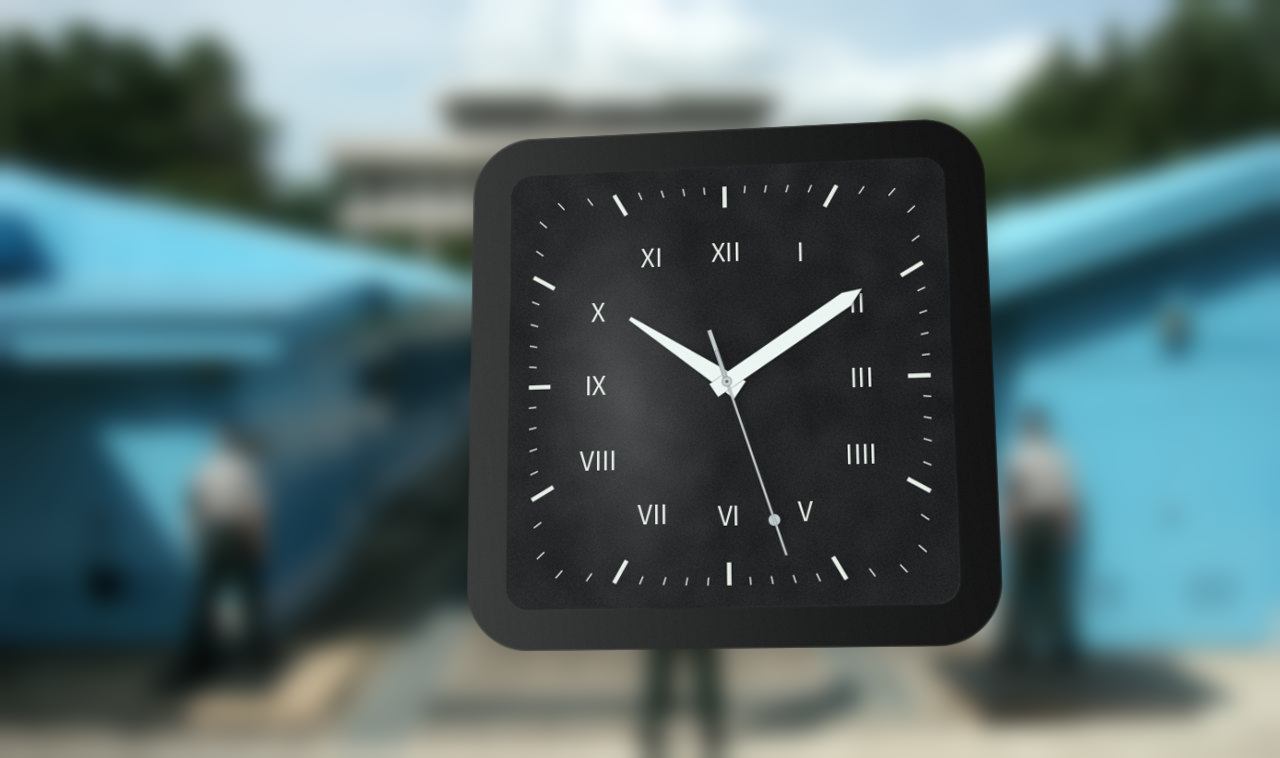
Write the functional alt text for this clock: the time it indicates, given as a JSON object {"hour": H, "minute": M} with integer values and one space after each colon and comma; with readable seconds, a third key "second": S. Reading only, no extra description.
{"hour": 10, "minute": 9, "second": 27}
